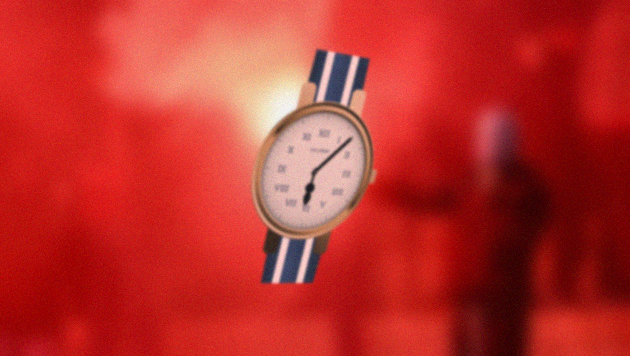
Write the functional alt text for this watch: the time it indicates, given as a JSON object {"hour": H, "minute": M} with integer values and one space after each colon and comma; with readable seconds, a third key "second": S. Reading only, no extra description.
{"hour": 6, "minute": 7}
